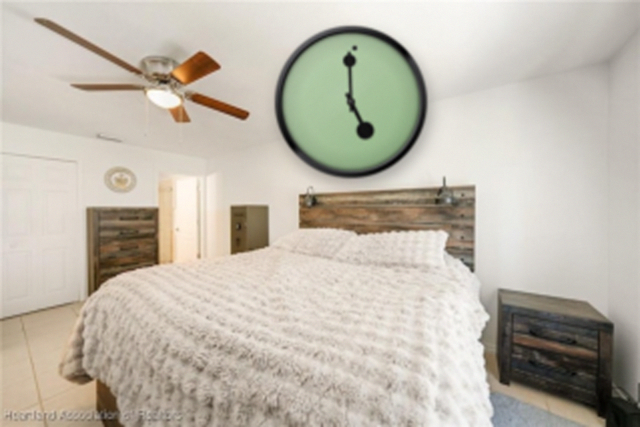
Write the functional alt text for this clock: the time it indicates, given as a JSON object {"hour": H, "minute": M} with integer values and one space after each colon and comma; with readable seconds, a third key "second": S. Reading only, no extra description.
{"hour": 4, "minute": 59}
